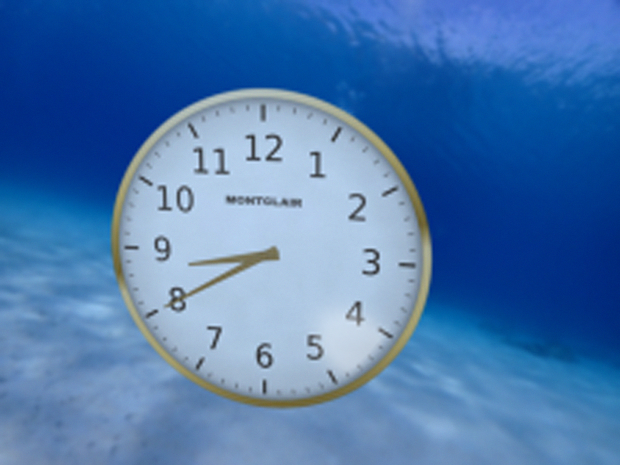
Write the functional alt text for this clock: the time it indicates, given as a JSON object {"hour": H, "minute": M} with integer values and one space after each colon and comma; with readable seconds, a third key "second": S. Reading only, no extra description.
{"hour": 8, "minute": 40}
